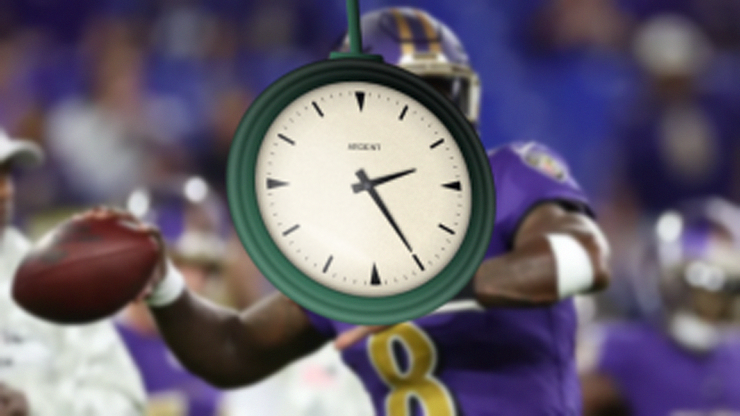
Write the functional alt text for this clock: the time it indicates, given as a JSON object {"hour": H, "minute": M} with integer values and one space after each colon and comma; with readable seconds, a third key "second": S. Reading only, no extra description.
{"hour": 2, "minute": 25}
